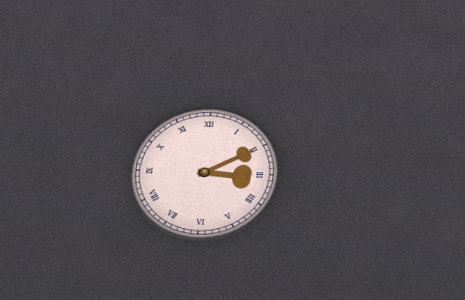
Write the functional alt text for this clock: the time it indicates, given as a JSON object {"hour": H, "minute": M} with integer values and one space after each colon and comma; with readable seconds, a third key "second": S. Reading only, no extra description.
{"hour": 3, "minute": 10}
